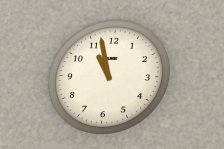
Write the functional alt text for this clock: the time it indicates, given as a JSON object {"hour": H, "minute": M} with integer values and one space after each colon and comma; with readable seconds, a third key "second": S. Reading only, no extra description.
{"hour": 10, "minute": 57}
